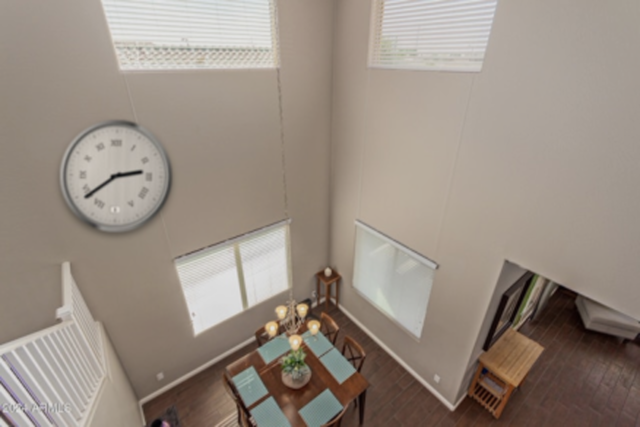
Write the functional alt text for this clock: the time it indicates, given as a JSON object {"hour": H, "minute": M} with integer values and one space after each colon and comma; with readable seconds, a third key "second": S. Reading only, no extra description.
{"hour": 2, "minute": 39}
